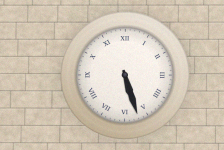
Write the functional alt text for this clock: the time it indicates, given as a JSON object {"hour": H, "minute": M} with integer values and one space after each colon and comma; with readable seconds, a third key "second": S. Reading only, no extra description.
{"hour": 5, "minute": 27}
